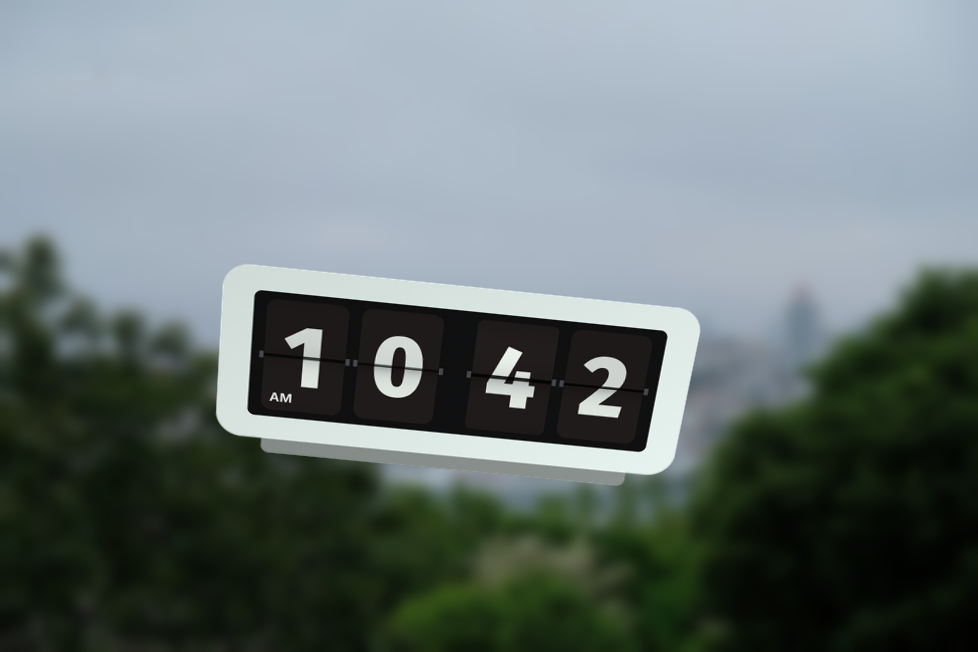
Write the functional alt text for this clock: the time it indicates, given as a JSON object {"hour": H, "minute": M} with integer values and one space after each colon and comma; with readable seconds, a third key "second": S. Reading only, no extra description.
{"hour": 10, "minute": 42}
